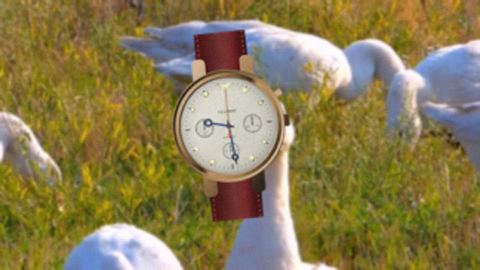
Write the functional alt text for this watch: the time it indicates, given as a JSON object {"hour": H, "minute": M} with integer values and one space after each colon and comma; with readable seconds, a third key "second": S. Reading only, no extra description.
{"hour": 9, "minute": 29}
